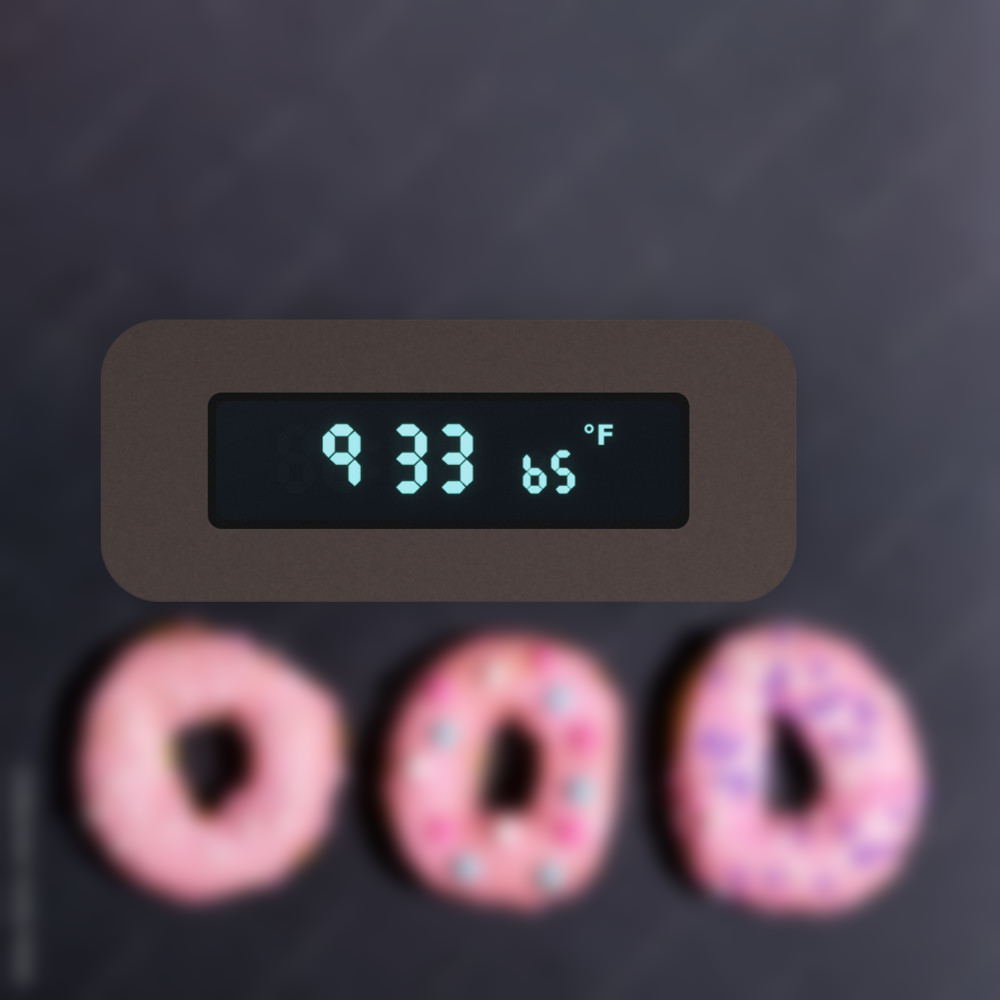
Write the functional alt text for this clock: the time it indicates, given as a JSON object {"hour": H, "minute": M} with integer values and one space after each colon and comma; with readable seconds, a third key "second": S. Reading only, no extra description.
{"hour": 9, "minute": 33}
